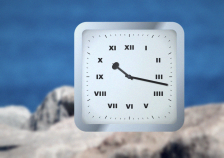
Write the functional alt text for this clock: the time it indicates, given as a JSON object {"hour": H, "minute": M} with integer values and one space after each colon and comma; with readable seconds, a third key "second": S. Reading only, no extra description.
{"hour": 10, "minute": 17}
